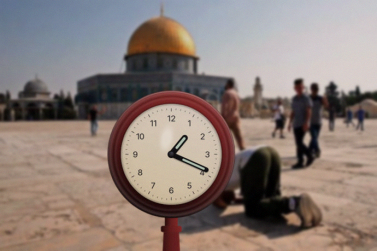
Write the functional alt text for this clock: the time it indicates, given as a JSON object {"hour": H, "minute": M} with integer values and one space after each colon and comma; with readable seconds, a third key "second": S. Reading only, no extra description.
{"hour": 1, "minute": 19}
